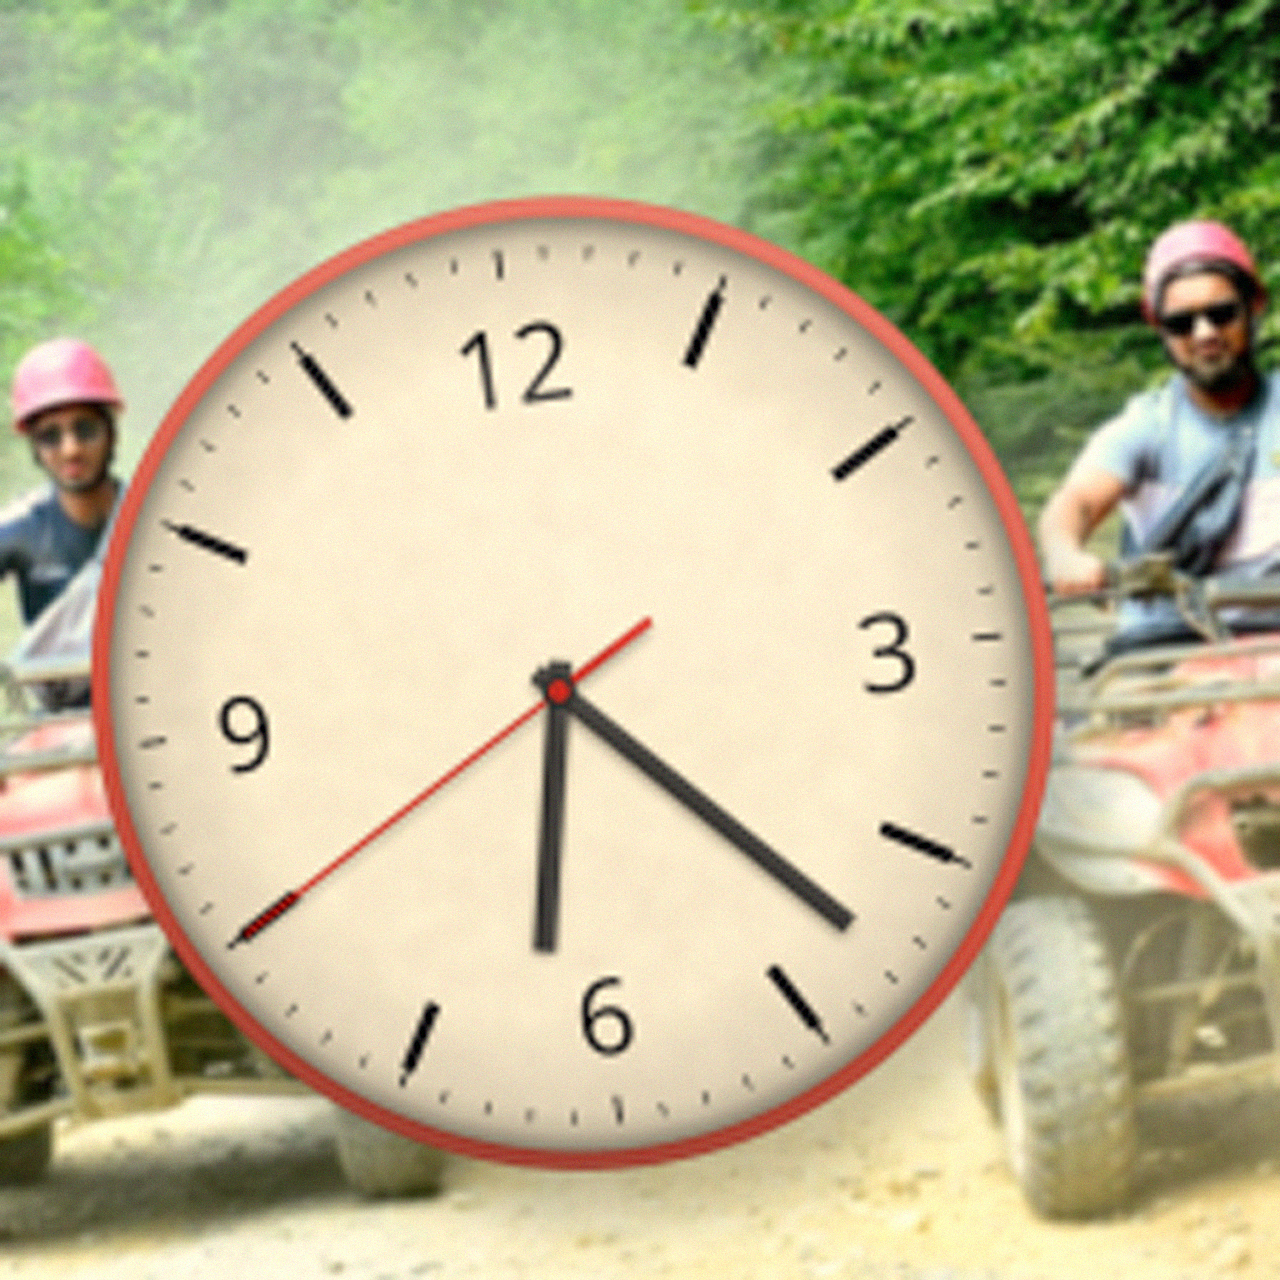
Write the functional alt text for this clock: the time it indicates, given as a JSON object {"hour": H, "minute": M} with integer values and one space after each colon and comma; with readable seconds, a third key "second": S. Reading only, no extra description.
{"hour": 6, "minute": 22, "second": 40}
